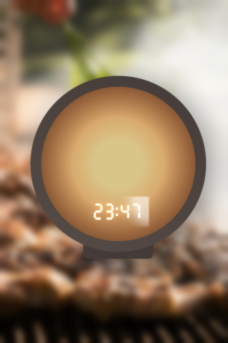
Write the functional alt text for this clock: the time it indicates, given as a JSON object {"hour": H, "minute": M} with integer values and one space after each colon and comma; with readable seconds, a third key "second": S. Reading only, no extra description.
{"hour": 23, "minute": 47}
